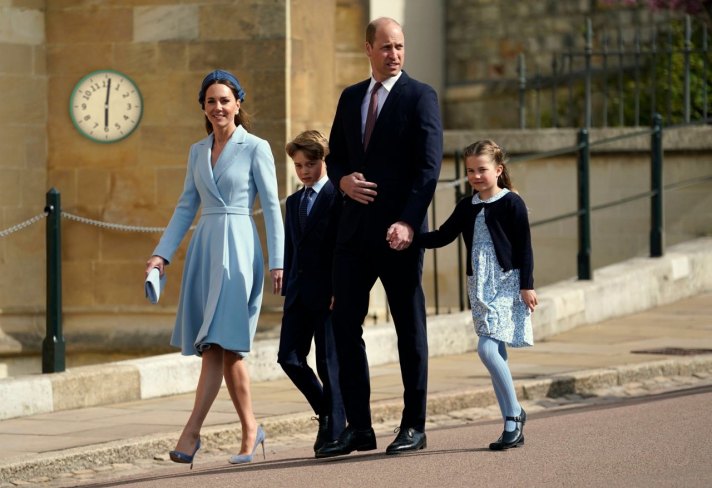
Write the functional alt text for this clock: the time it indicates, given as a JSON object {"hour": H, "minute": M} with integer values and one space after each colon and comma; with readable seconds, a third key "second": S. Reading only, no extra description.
{"hour": 6, "minute": 1}
